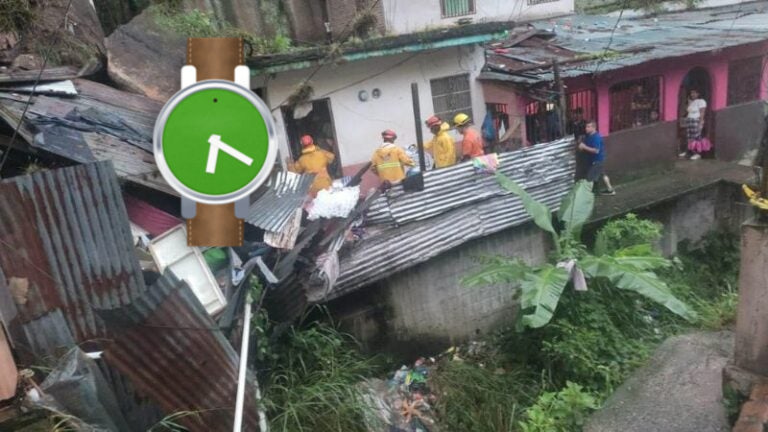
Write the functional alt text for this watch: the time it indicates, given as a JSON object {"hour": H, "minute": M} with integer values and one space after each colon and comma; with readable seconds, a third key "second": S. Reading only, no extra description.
{"hour": 6, "minute": 20}
